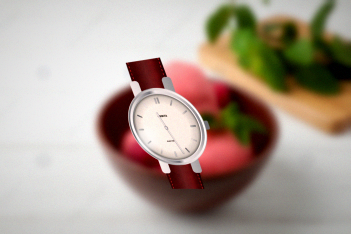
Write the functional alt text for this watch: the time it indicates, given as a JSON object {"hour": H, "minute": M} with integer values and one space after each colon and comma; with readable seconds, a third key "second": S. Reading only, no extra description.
{"hour": 11, "minute": 27}
